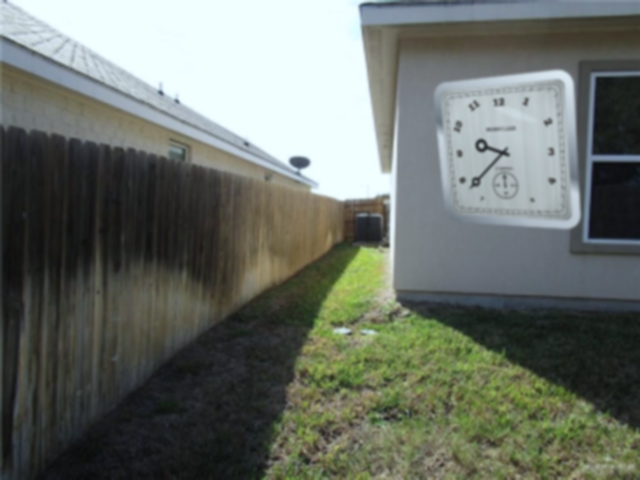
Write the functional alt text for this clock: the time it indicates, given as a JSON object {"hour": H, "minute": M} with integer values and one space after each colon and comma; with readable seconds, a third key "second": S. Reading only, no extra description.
{"hour": 9, "minute": 38}
